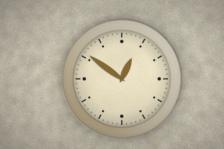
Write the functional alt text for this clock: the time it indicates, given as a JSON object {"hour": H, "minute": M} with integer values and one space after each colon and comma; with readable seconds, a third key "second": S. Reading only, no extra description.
{"hour": 12, "minute": 51}
